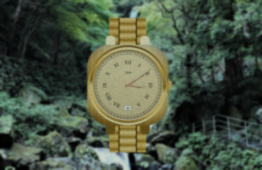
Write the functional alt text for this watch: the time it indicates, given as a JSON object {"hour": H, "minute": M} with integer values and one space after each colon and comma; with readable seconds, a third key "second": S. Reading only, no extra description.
{"hour": 3, "minute": 9}
